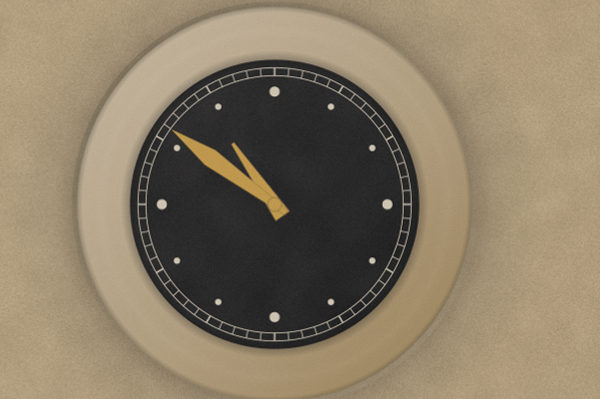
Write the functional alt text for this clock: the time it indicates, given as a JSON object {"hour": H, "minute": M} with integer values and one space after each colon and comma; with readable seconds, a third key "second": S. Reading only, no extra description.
{"hour": 10, "minute": 51}
